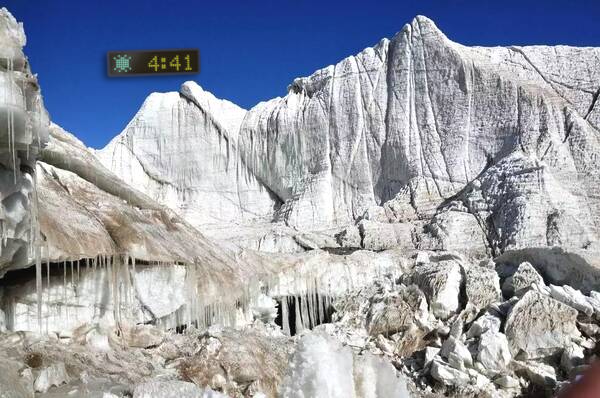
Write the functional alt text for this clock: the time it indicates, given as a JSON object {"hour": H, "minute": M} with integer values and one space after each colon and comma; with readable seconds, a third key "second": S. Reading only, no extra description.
{"hour": 4, "minute": 41}
